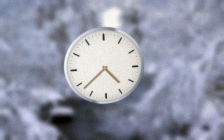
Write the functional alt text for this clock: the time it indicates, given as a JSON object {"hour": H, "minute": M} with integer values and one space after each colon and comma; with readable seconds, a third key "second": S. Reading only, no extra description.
{"hour": 4, "minute": 38}
